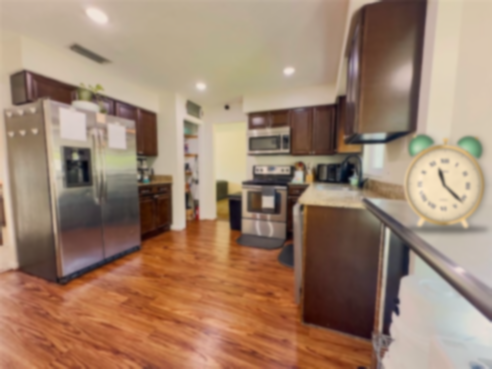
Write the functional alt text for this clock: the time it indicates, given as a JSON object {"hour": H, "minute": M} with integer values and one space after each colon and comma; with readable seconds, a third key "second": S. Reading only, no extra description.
{"hour": 11, "minute": 22}
